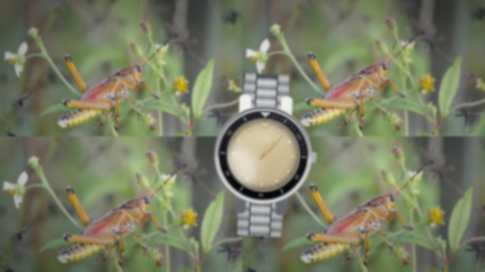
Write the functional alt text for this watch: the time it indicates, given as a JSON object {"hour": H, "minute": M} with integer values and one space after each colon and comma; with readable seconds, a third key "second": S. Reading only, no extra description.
{"hour": 1, "minute": 7}
